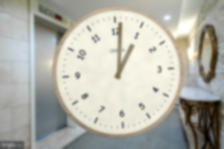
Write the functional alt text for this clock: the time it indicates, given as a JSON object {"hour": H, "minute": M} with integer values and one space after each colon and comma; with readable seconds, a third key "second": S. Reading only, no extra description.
{"hour": 1, "minute": 1}
